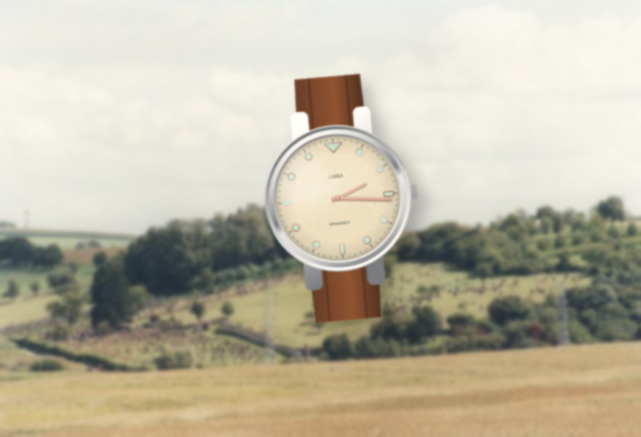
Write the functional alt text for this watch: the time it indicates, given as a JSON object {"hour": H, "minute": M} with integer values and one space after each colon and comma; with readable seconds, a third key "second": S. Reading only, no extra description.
{"hour": 2, "minute": 16}
